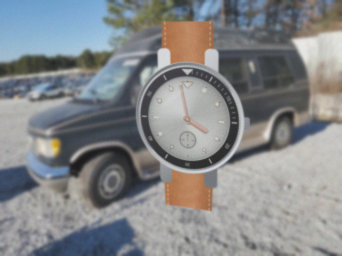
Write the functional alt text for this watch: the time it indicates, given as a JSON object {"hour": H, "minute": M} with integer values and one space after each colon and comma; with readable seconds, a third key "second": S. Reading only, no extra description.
{"hour": 3, "minute": 58}
